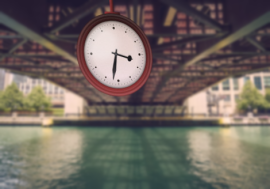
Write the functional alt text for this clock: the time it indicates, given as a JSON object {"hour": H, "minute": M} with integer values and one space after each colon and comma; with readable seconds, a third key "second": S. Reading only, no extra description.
{"hour": 3, "minute": 32}
